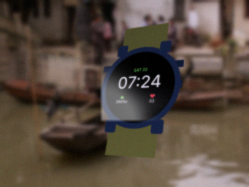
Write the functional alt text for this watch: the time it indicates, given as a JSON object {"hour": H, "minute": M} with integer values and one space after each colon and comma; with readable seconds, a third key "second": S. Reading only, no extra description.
{"hour": 7, "minute": 24}
